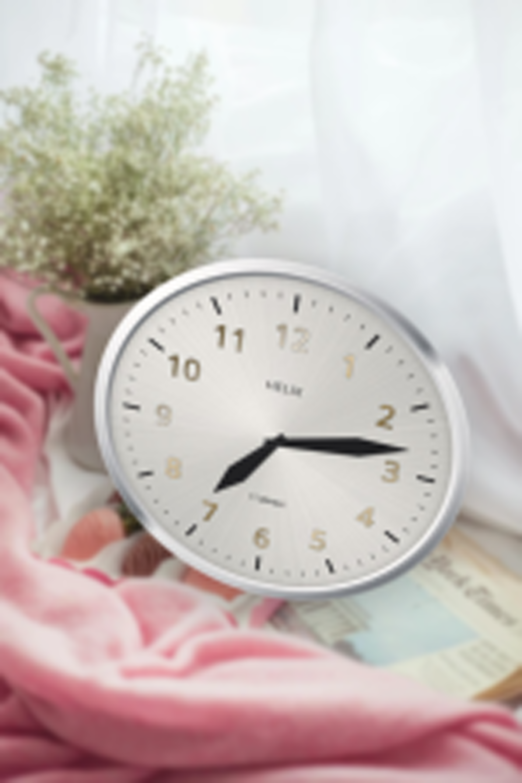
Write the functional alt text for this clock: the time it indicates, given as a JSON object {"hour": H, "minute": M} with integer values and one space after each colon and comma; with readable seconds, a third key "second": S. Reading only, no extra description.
{"hour": 7, "minute": 13}
